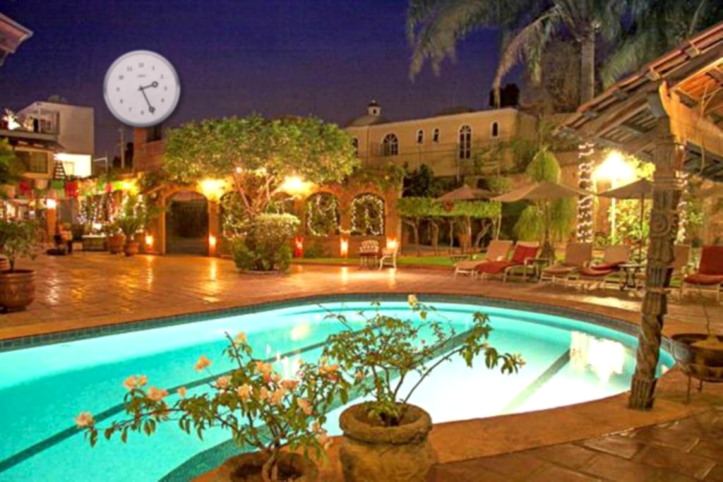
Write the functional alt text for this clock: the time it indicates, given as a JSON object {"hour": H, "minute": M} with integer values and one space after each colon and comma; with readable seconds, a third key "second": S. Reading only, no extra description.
{"hour": 2, "minute": 26}
